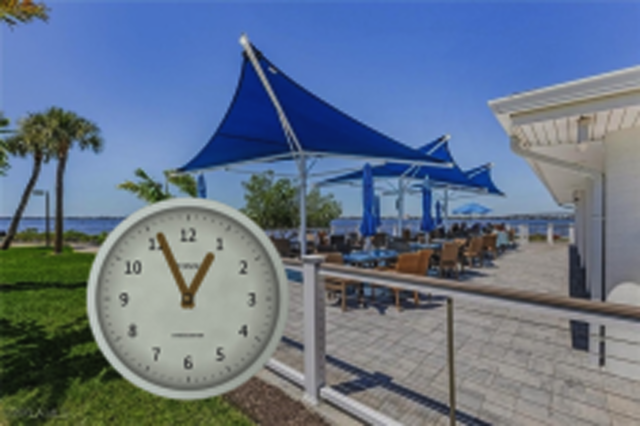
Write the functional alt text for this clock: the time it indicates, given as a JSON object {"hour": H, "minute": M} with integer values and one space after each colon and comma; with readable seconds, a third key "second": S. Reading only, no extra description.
{"hour": 12, "minute": 56}
